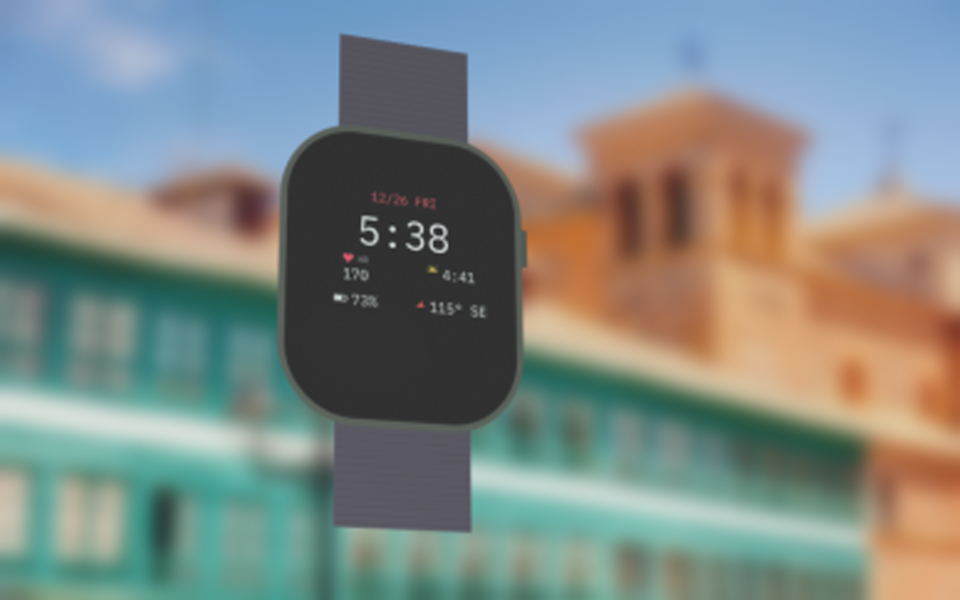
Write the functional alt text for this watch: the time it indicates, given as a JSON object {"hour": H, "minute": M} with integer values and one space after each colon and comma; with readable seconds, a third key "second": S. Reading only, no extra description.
{"hour": 5, "minute": 38}
